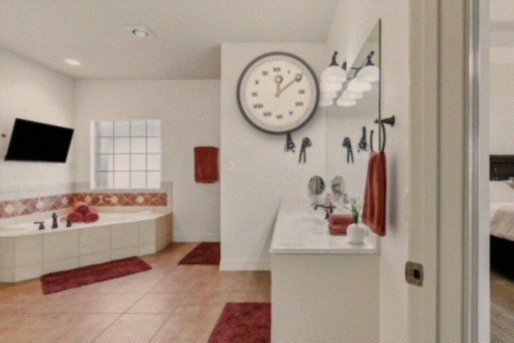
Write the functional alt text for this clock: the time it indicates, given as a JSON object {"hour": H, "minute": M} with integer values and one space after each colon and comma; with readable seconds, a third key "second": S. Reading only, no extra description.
{"hour": 12, "minute": 9}
